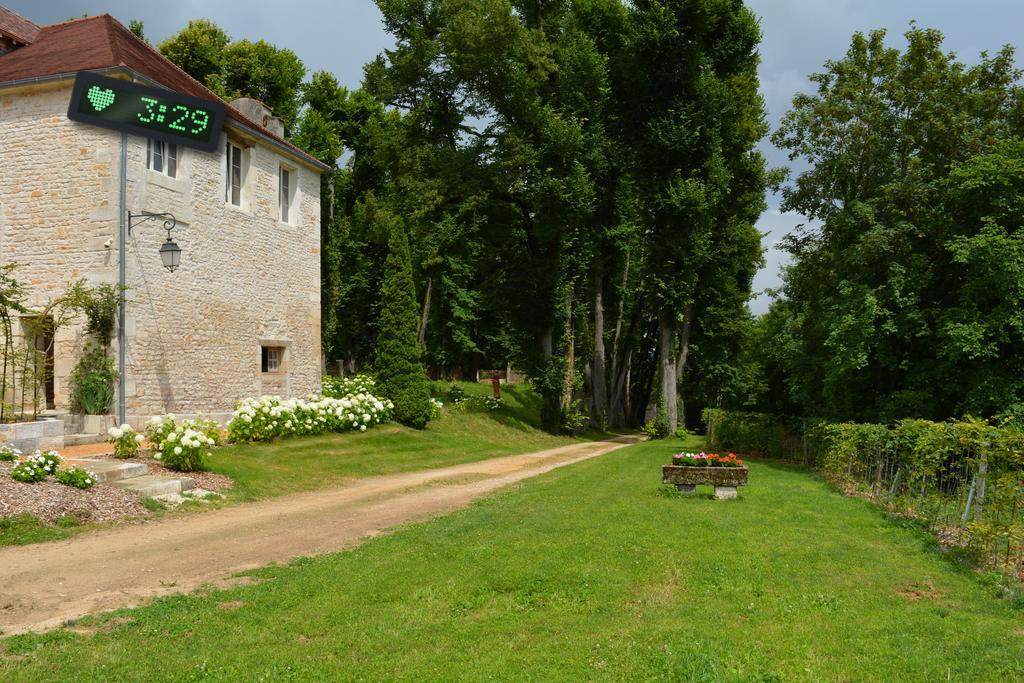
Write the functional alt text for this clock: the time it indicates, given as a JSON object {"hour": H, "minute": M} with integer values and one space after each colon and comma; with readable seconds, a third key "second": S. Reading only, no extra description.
{"hour": 3, "minute": 29}
